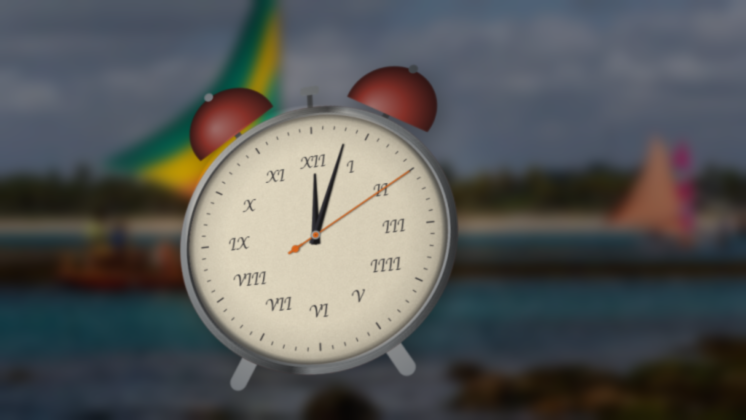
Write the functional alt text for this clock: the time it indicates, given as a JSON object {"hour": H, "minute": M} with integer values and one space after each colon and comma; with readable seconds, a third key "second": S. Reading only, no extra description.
{"hour": 12, "minute": 3, "second": 10}
